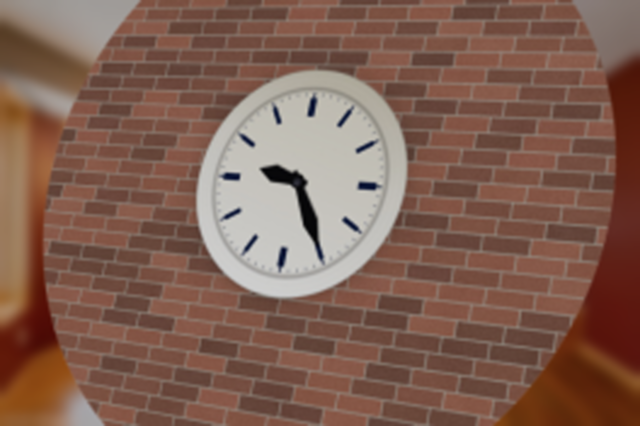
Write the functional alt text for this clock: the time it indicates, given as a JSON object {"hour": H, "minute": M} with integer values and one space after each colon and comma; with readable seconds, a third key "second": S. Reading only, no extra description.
{"hour": 9, "minute": 25}
